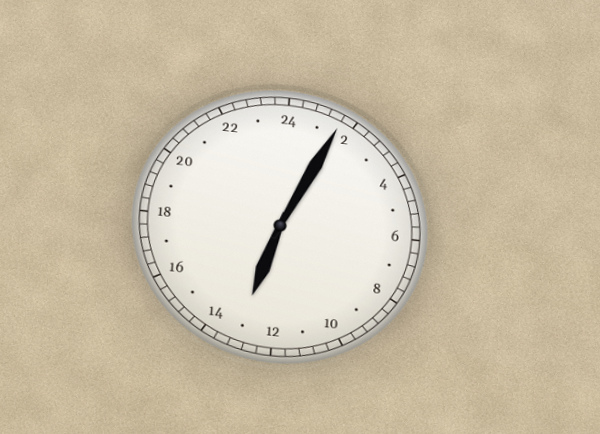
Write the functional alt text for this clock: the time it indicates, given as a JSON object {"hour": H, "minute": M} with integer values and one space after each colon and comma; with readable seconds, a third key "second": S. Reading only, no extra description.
{"hour": 13, "minute": 4}
